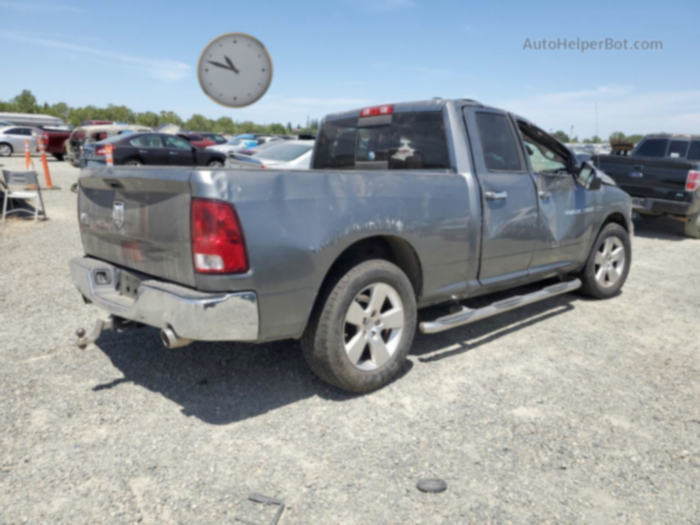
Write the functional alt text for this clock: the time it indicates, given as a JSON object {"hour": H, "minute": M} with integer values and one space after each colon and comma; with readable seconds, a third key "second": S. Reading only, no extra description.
{"hour": 10, "minute": 48}
